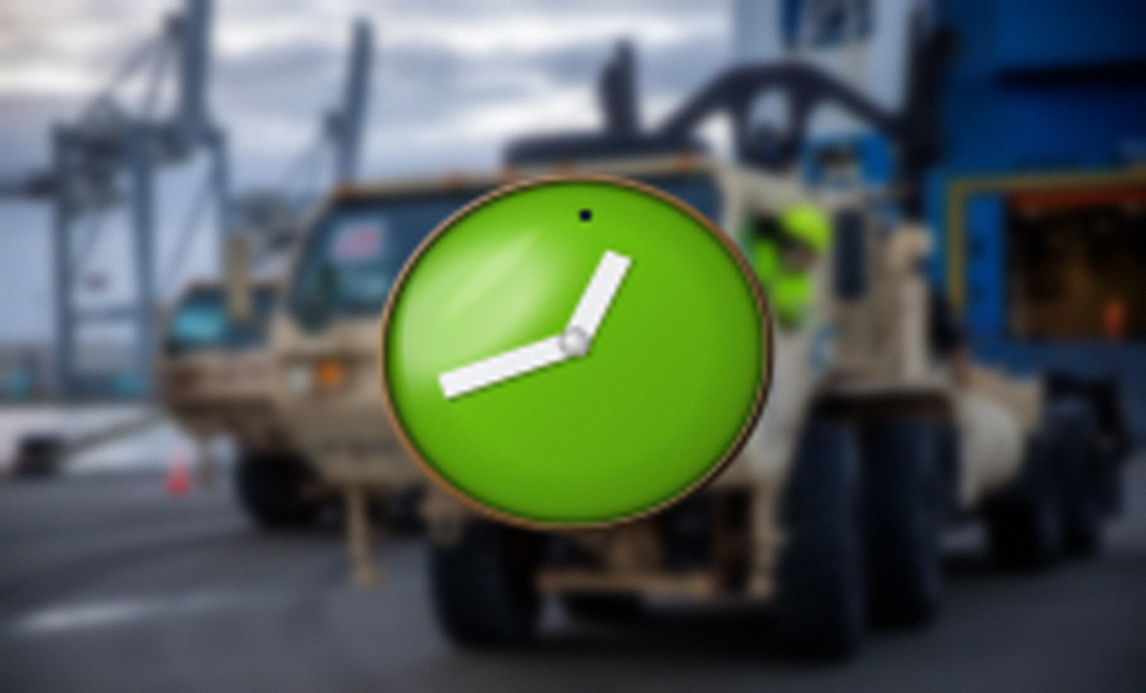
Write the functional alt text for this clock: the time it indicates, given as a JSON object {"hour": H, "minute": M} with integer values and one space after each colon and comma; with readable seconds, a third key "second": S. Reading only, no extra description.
{"hour": 12, "minute": 41}
